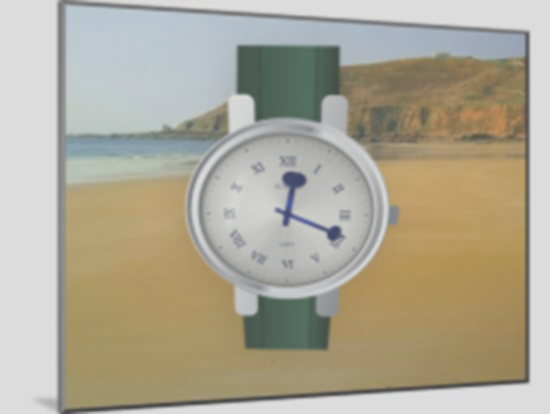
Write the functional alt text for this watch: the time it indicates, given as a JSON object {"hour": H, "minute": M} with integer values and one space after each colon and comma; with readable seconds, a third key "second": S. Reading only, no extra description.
{"hour": 12, "minute": 19}
